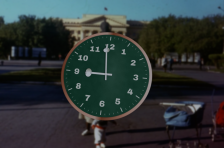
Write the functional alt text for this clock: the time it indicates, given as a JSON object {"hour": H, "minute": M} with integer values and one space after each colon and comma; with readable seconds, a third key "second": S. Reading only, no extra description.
{"hour": 8, "minute": 59}
